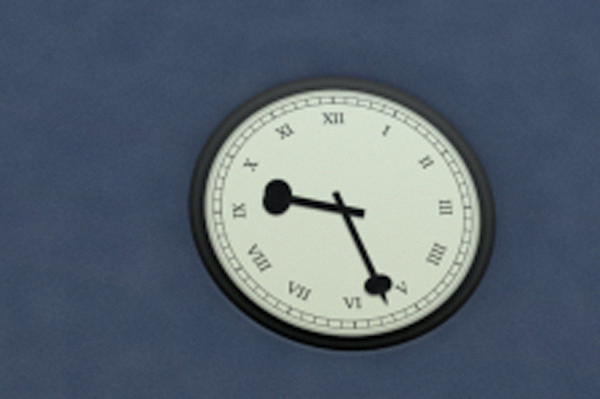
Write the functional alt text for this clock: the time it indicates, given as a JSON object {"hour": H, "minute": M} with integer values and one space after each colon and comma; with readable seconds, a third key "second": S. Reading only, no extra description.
{"hour": 9, "minute": 27}
